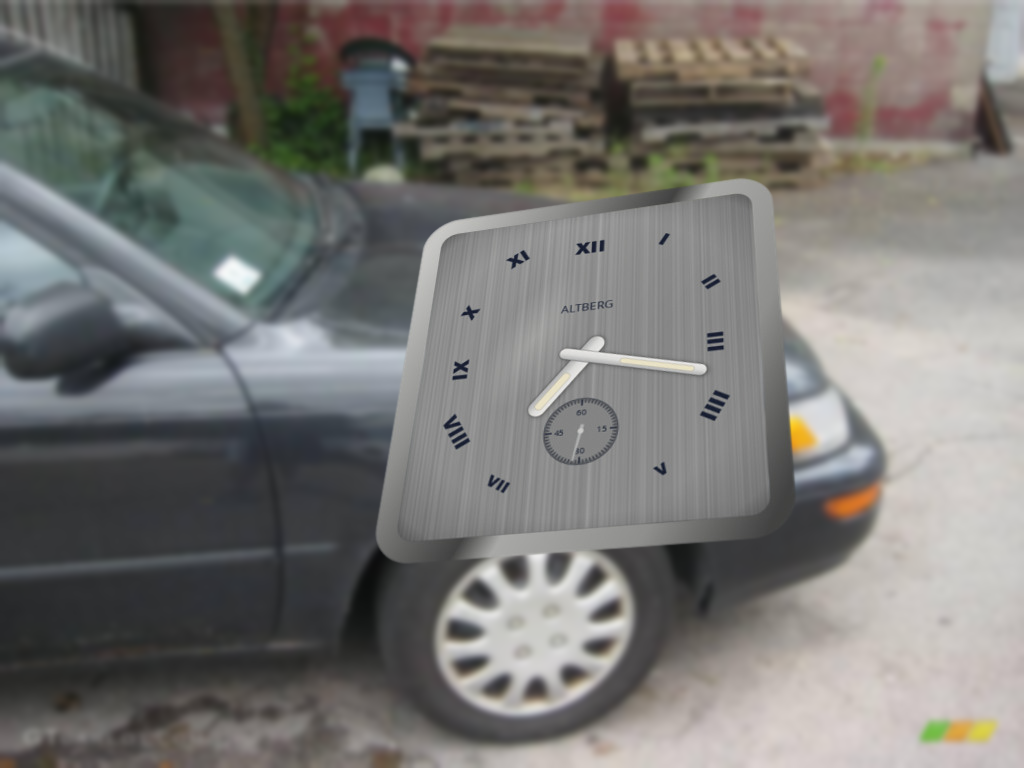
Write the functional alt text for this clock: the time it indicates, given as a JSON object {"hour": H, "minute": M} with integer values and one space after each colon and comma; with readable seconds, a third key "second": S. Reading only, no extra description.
{"hour": 7, "minute": 17, "second": 32}
